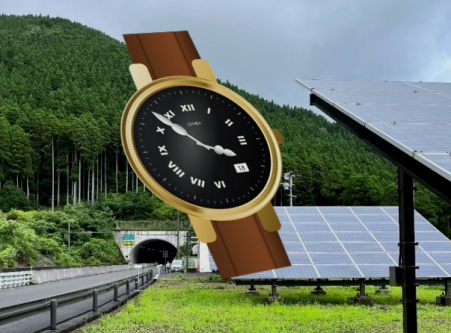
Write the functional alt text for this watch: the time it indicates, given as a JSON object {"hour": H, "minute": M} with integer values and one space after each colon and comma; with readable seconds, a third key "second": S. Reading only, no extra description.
{"hour": 3, "minute": 53}
